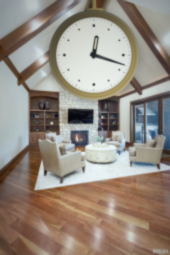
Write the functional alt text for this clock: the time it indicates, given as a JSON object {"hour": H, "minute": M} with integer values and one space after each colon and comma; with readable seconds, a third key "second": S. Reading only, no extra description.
{"hour": 12, "minute": 18}
